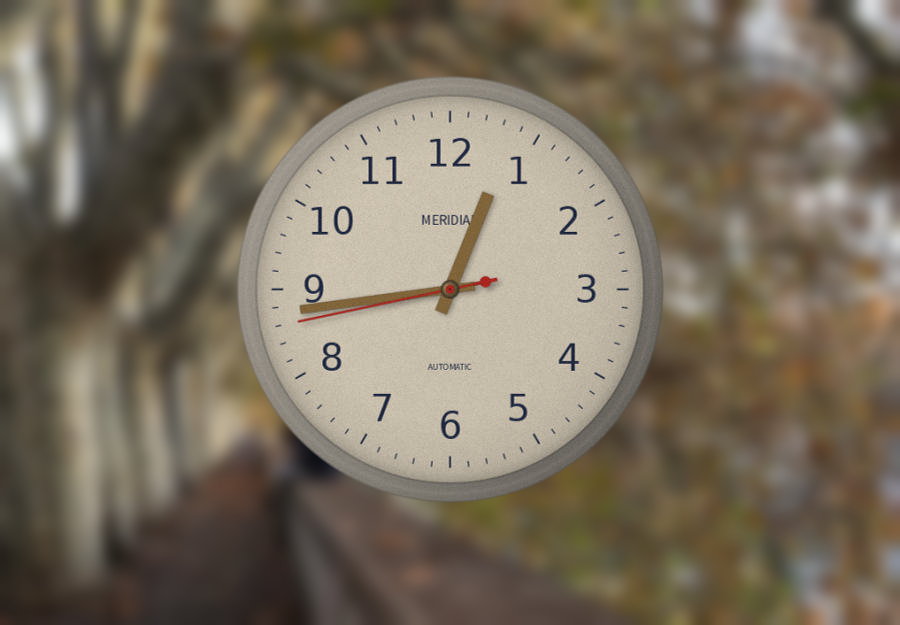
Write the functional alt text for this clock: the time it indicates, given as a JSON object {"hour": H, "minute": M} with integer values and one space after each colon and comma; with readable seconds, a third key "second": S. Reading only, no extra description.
{"hour": 12, "minute": 43, "second": 43}
